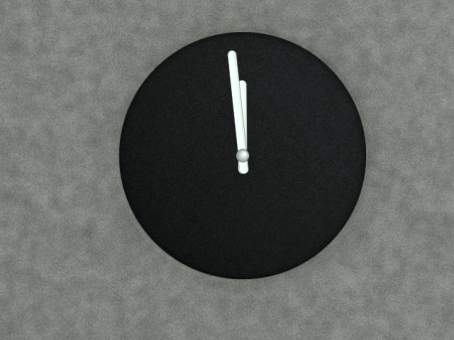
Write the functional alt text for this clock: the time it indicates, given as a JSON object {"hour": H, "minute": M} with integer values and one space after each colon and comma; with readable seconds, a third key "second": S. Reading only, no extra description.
{"hour": 11, "minute": 59}
